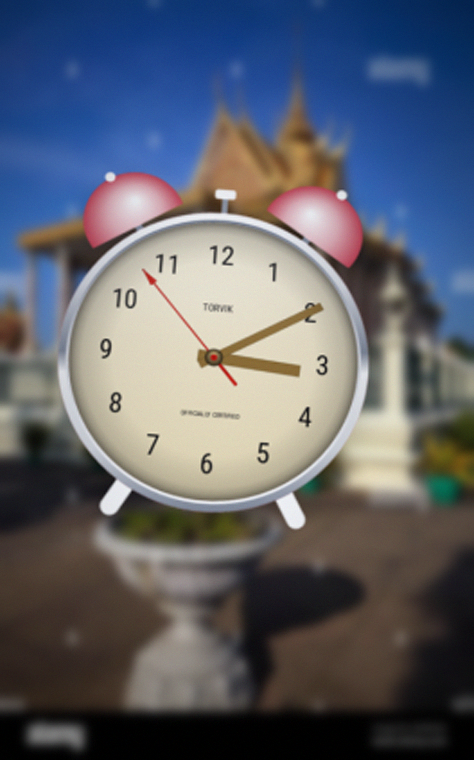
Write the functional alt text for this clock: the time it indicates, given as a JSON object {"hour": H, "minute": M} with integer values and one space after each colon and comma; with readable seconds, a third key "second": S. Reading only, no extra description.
{"hour": 3, "minute": 9, "second": 53}
